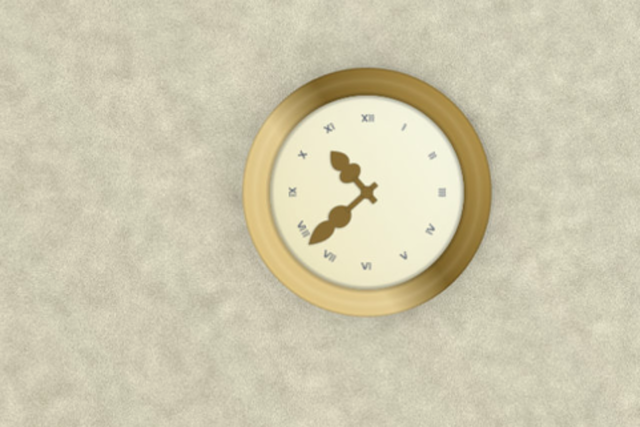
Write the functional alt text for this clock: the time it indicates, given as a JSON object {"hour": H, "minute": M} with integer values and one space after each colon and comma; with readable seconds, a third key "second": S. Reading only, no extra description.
{"hour": 10, "minute": 38}
